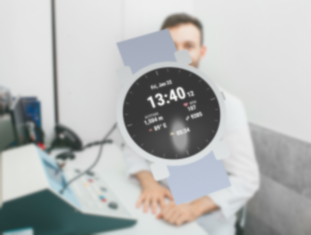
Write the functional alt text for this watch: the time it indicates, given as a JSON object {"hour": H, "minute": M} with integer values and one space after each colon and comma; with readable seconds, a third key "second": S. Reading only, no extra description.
{"hour": 13, "minute": 40}
